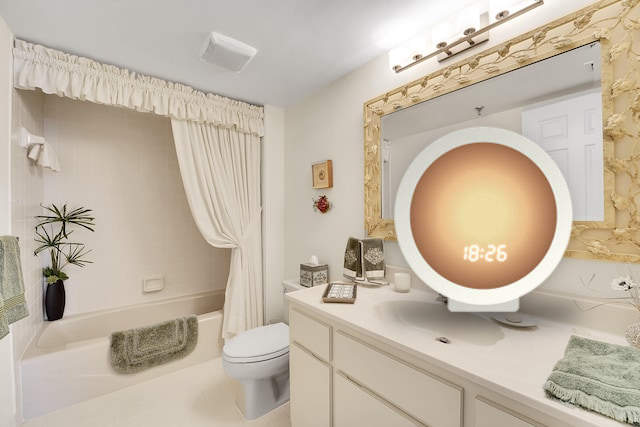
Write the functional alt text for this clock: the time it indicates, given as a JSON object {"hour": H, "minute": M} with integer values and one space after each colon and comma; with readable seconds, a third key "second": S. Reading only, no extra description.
{"hour": 18, "minute": 26}
